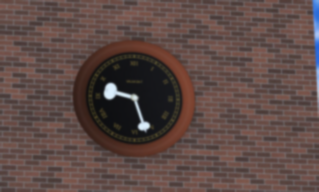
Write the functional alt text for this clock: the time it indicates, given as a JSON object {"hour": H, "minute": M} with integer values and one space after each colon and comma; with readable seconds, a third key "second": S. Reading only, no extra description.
{"hour": 9, "minute": 27}
